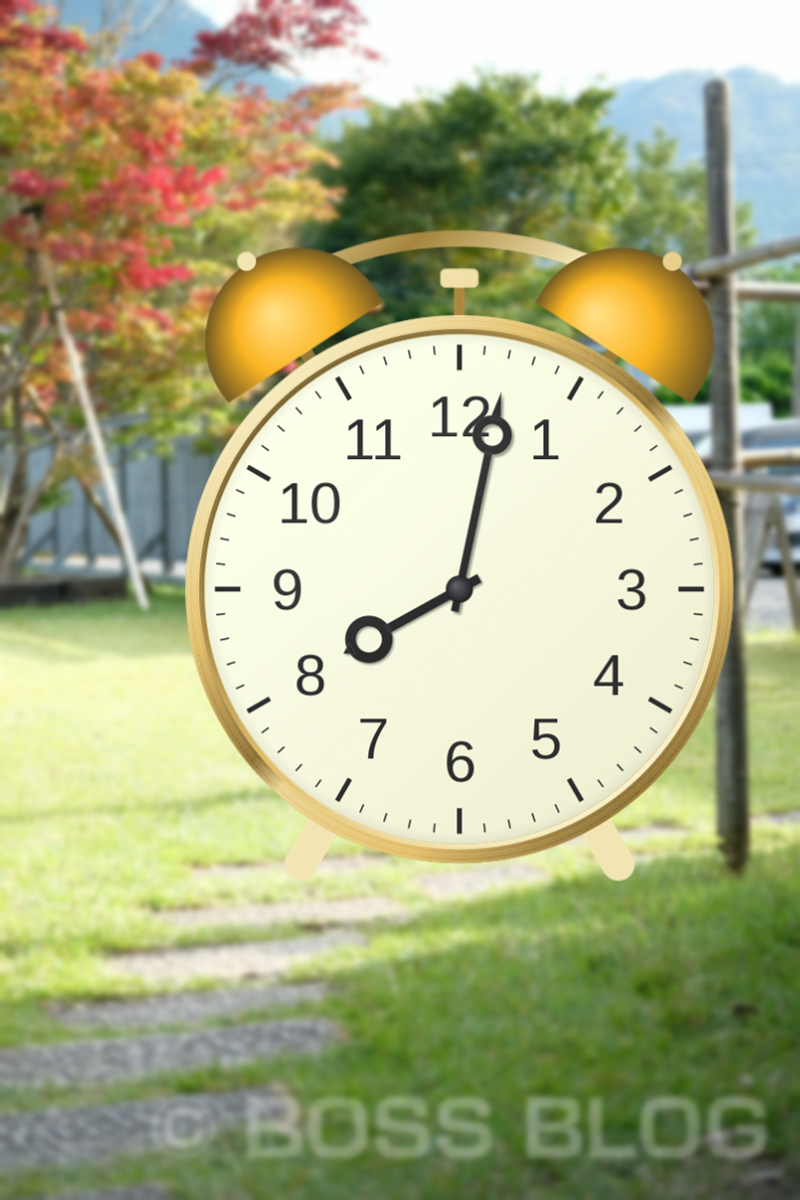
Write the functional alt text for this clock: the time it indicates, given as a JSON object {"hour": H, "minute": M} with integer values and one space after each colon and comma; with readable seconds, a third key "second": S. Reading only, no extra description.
{"hour": 8, "minute": 2}
